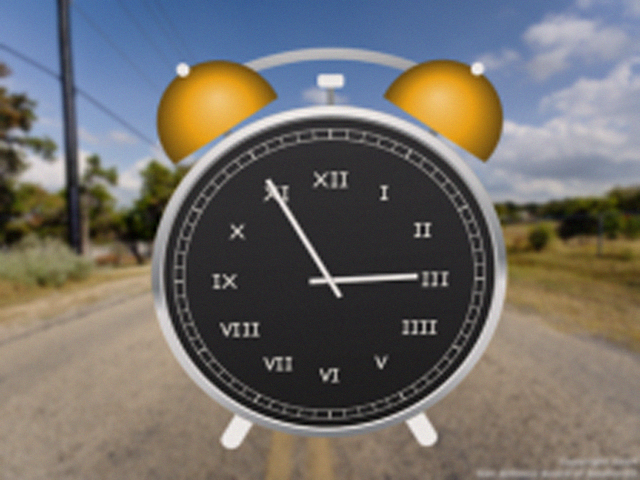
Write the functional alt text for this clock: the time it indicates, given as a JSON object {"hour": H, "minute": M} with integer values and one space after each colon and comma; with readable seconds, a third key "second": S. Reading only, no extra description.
{"hour": 2, "minute": 55}
